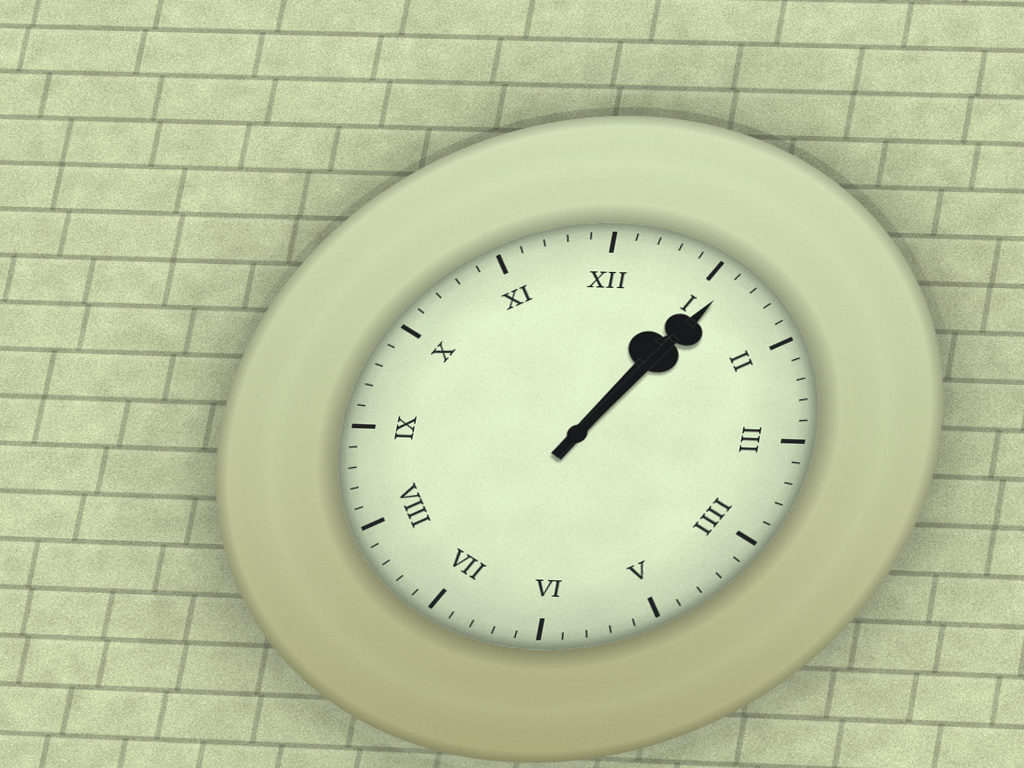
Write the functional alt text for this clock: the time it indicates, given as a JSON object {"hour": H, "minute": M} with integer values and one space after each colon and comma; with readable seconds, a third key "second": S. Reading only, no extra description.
{"hour": 1, "minute": 6}
